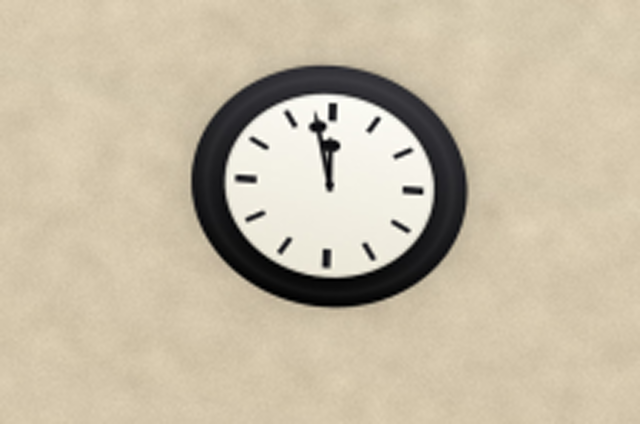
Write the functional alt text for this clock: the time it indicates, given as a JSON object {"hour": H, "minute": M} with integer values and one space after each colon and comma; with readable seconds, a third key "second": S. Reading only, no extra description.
{"hour": 11, "minute": 58}
